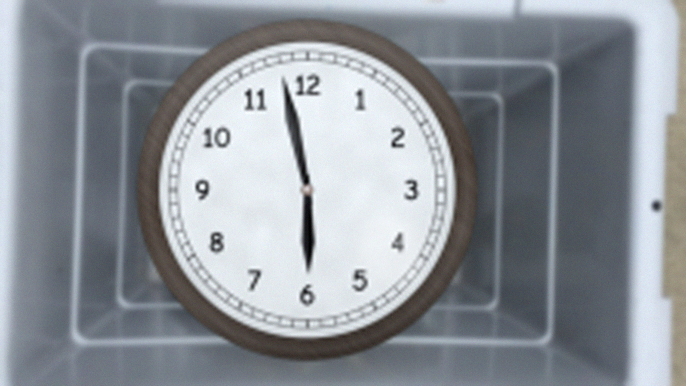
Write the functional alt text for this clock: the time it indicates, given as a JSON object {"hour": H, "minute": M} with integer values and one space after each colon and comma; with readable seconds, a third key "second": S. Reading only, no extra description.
{"hour": 5, "minute": 58}
